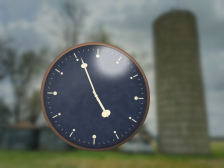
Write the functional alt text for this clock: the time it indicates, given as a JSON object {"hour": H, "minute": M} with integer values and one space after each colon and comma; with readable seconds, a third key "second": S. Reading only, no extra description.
{"hour": 4, "minute": 56}
